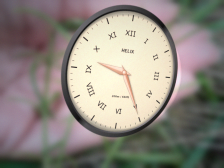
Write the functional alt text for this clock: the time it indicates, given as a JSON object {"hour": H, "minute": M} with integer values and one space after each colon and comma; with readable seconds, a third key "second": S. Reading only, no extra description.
{"hour": 9, "minute": 25}
